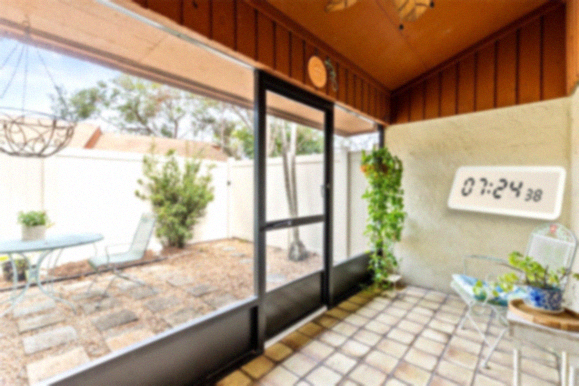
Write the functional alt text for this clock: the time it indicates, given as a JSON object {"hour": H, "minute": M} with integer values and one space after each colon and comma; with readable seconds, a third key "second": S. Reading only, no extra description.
{"hour": 7, "minute": 24}
